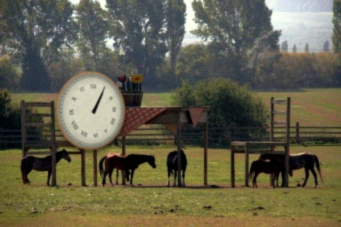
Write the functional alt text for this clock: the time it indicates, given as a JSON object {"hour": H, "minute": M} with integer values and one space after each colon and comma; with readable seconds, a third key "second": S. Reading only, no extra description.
{"hour": 1, "minute": 5}
